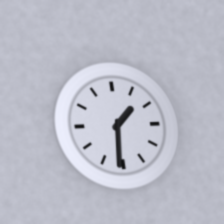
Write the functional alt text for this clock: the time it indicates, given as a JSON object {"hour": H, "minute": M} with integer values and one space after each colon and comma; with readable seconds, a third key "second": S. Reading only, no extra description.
{"hour": 1, "minute": 31}
